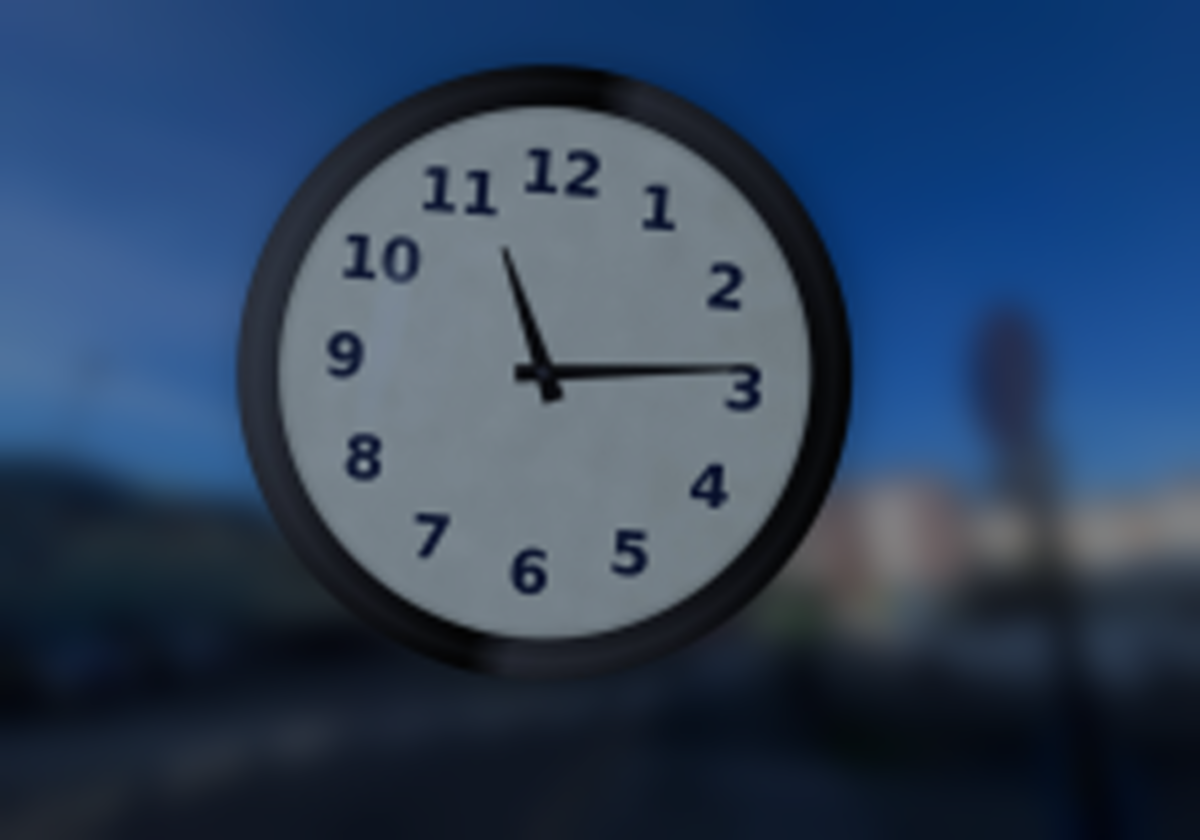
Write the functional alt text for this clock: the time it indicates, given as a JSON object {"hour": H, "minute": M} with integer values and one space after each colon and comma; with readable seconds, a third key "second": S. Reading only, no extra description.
{"hour": 11, "minute": 14}
